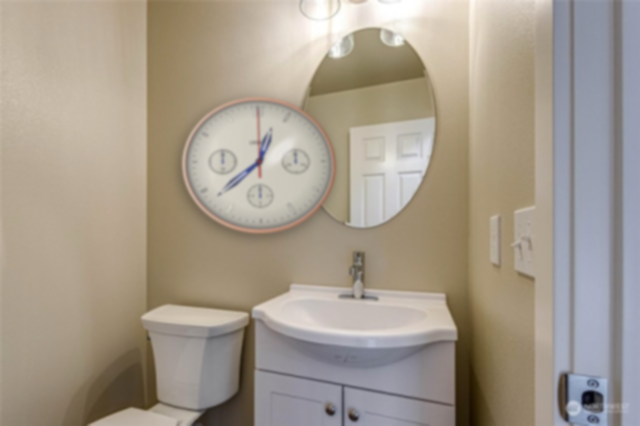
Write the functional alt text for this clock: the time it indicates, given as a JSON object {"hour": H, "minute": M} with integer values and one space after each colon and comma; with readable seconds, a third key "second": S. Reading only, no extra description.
{"hour": 12, "minute": 38}
